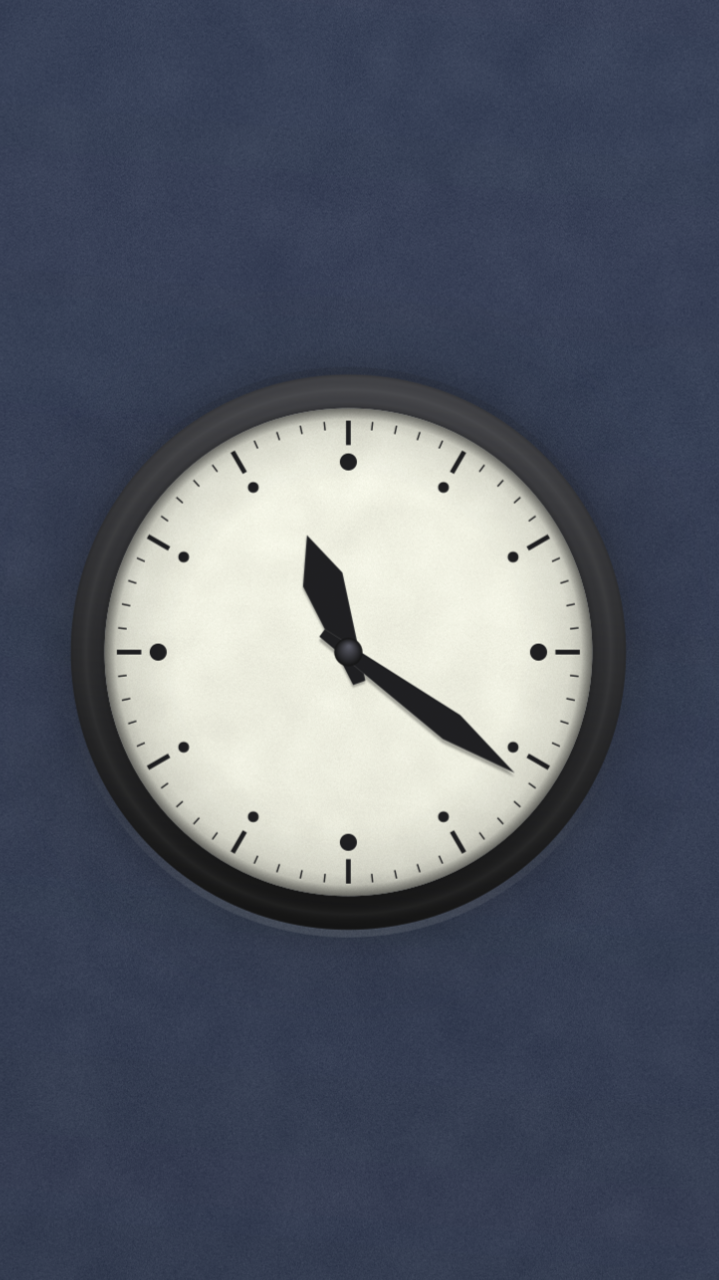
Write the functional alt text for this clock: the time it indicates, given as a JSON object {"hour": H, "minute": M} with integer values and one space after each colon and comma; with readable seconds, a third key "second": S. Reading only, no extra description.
{"hour": 11, "minute": 21}
